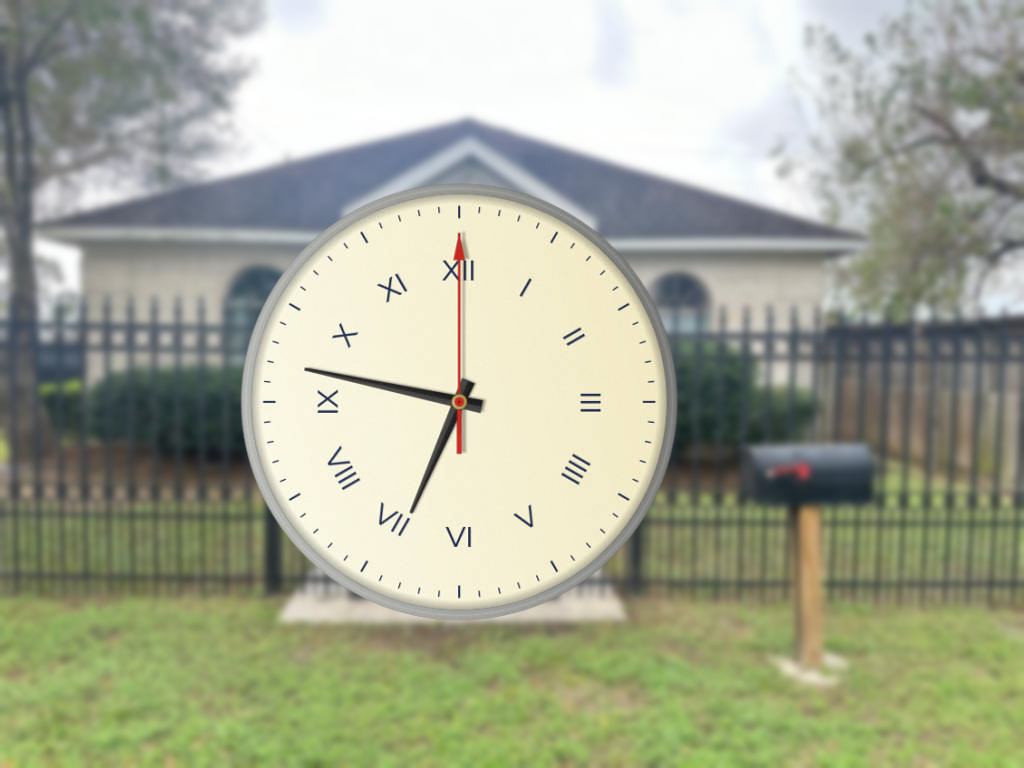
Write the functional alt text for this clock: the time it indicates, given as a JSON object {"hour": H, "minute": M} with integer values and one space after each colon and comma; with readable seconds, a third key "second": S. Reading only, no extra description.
{"hour": 6, "minute": 47, "second": 0}
